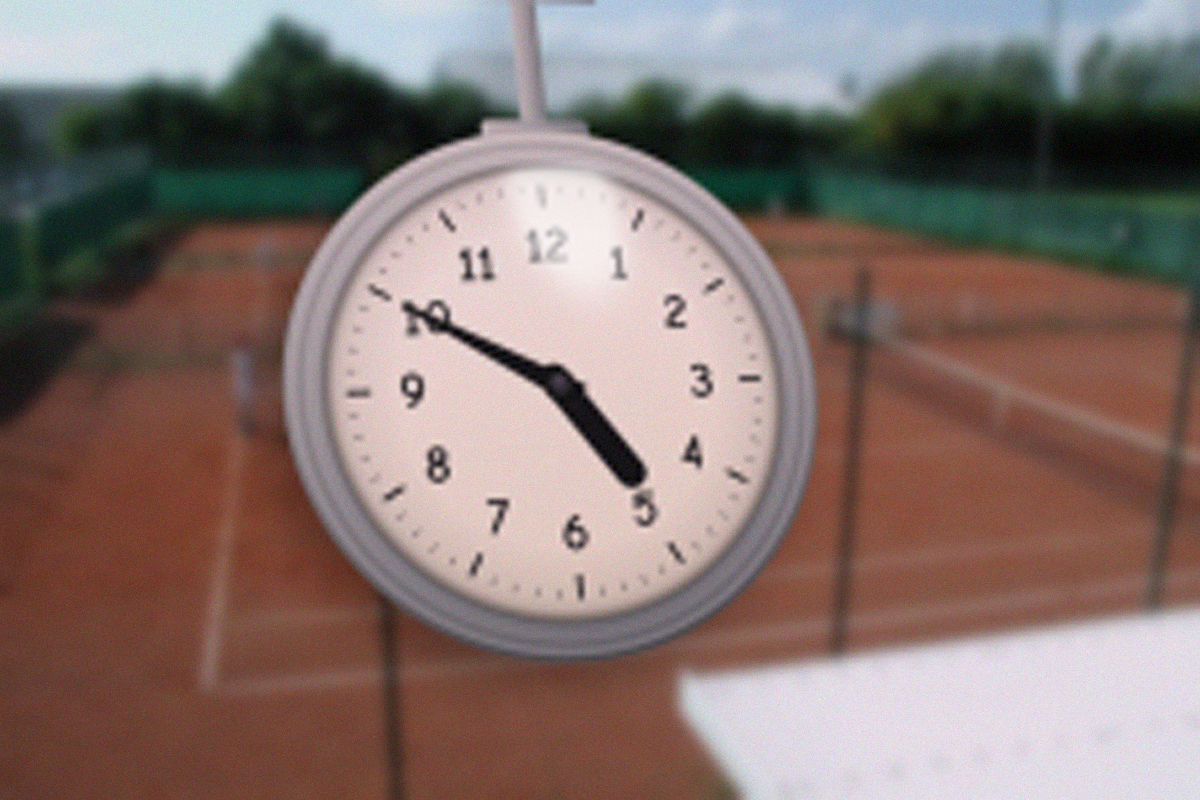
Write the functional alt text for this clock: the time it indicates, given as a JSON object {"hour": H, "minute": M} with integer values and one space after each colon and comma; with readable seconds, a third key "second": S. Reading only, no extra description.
{"hour": 4, "minute": 50}
